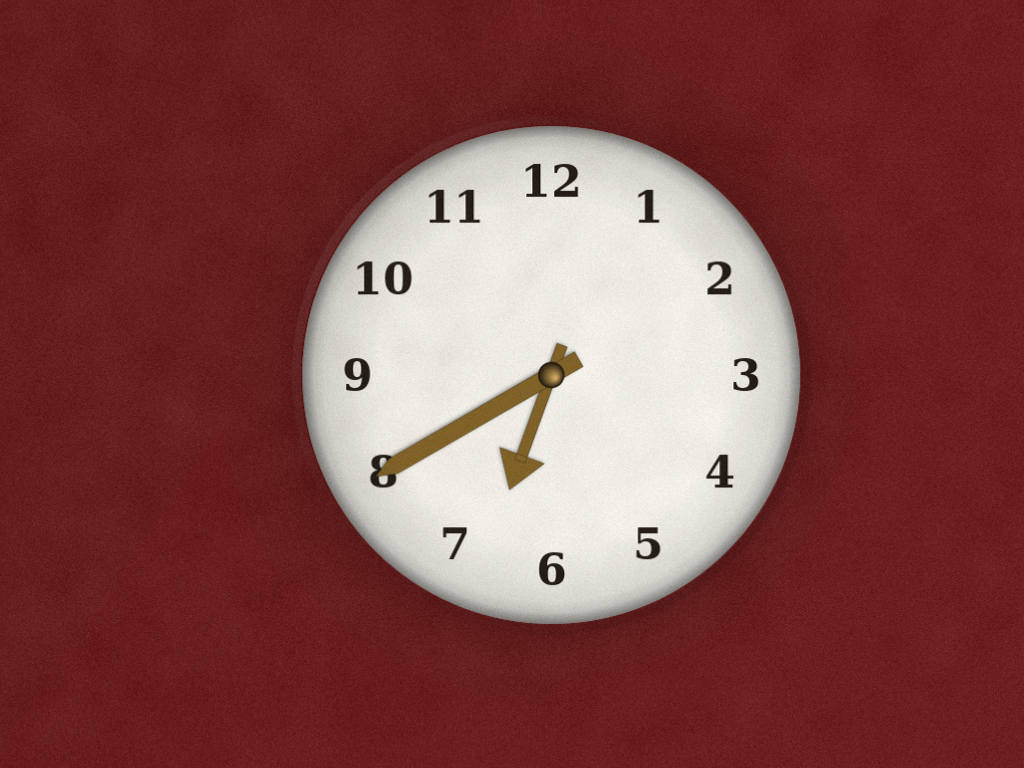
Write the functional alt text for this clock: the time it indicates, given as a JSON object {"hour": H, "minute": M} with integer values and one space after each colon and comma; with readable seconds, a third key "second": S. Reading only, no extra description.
{"hour": 6, "minute": 40}
